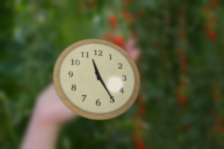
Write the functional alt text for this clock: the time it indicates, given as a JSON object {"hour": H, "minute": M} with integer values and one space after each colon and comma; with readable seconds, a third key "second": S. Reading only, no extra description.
{"hour": 11, "minute": 25}
